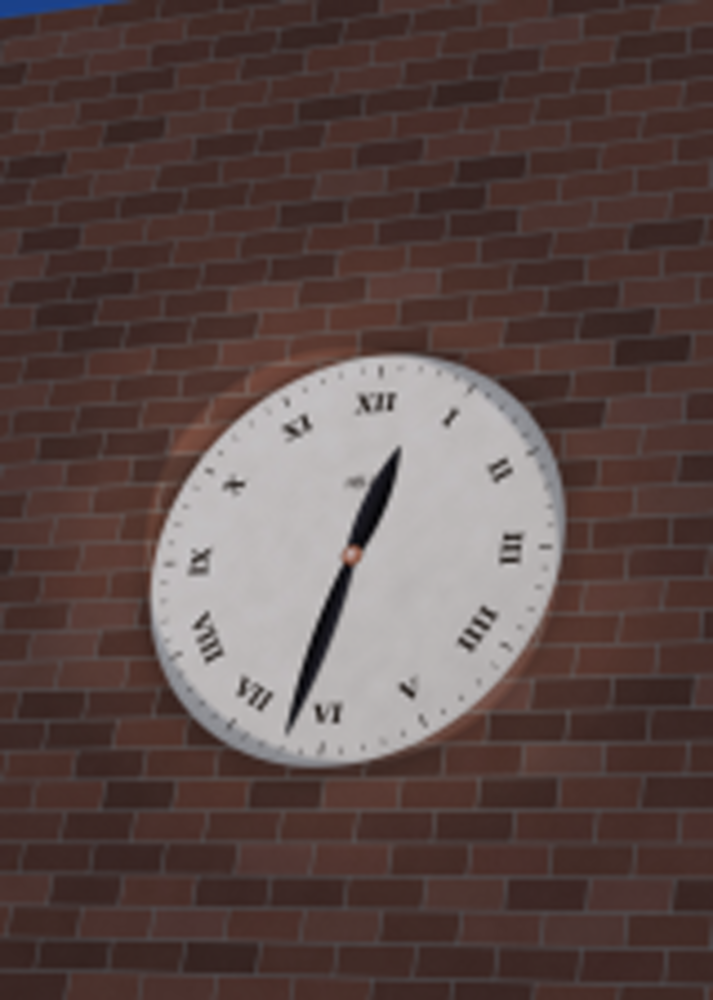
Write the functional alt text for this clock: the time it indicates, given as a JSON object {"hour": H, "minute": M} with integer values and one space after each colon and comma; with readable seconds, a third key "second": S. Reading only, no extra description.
{"hour": 12, "minute": 32}
